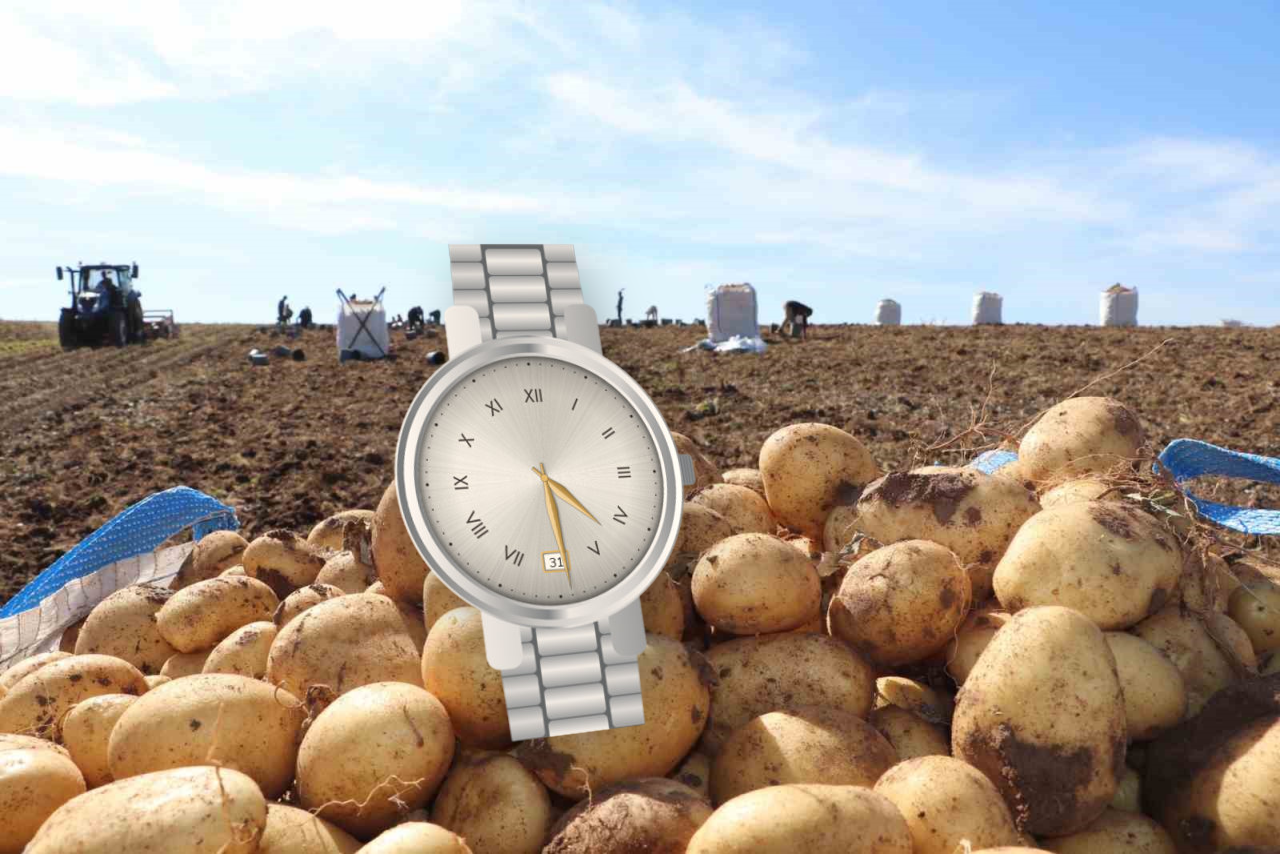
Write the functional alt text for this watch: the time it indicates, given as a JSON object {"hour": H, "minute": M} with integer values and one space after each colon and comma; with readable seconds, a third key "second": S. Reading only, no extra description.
{"hour": 4, "minute": 29}
